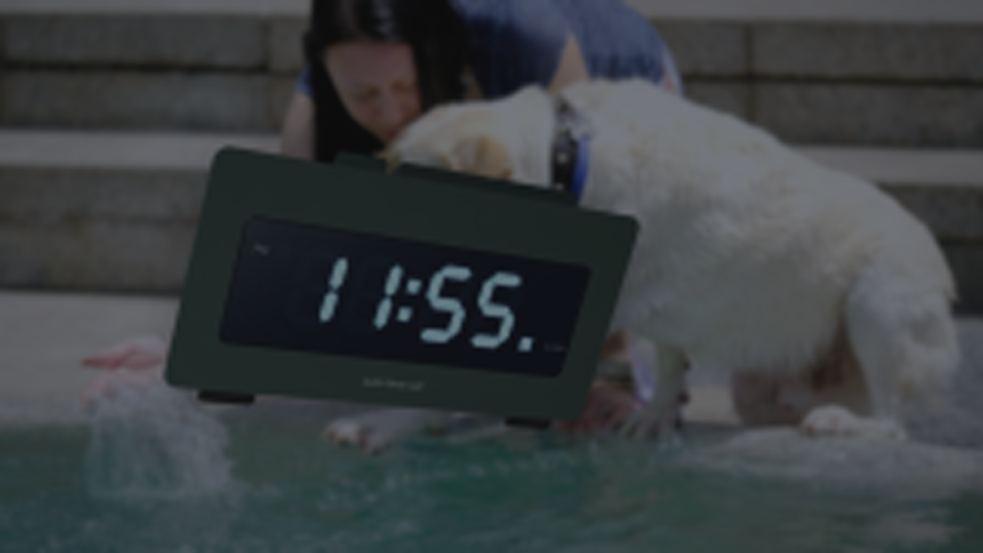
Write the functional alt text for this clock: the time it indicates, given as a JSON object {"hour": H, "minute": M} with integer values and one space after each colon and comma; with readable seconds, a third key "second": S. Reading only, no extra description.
{"hour": 11, "minute": 55}
